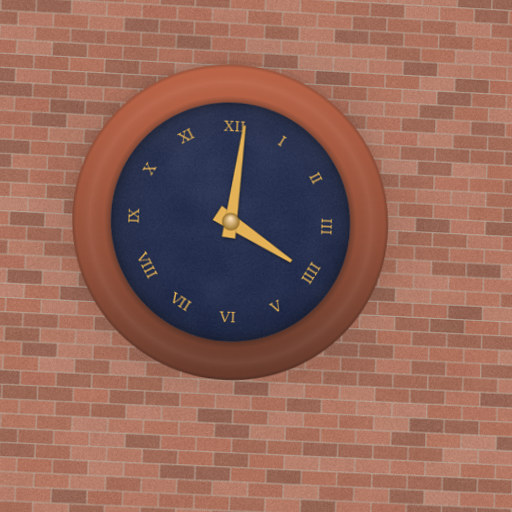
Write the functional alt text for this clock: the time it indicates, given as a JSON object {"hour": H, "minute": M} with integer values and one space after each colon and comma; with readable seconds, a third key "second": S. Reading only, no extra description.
{"hour": 4, "minute": 1}
